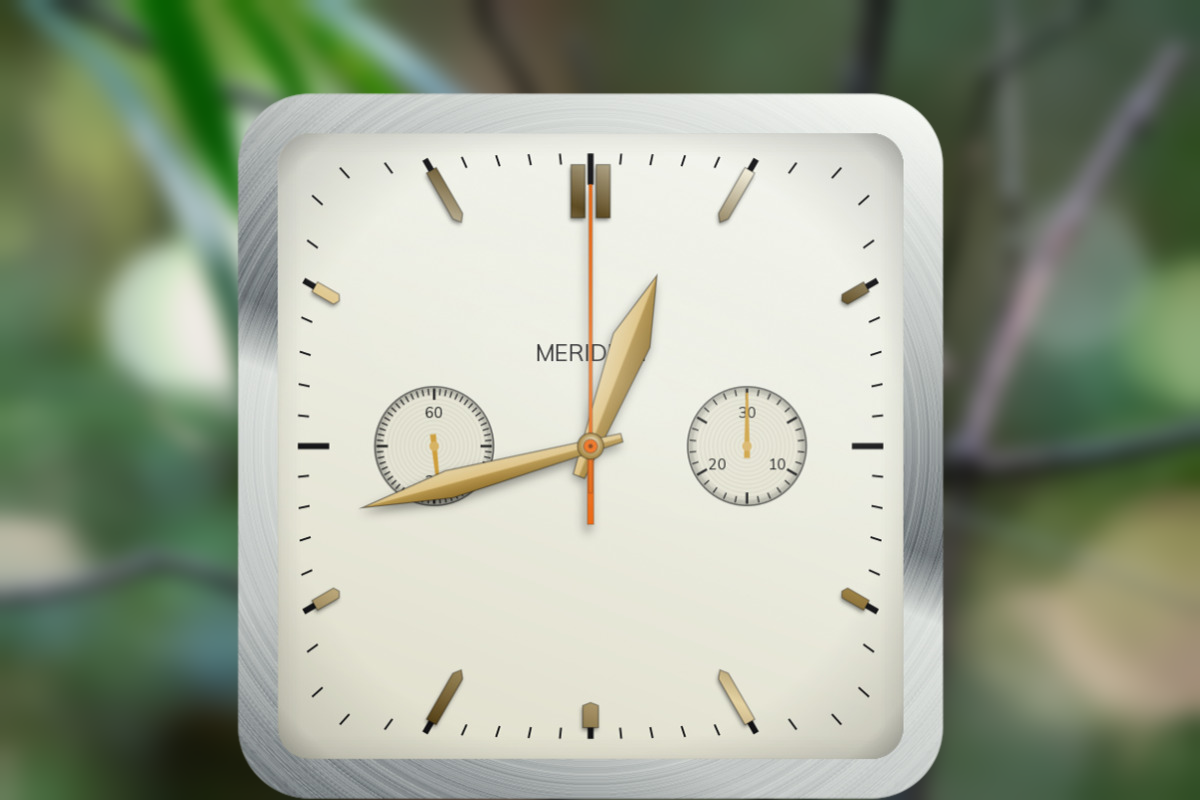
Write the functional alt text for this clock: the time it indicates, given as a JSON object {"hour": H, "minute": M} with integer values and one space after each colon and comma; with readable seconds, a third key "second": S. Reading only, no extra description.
{"hour": 12, "minute": 42, "second": 29}
